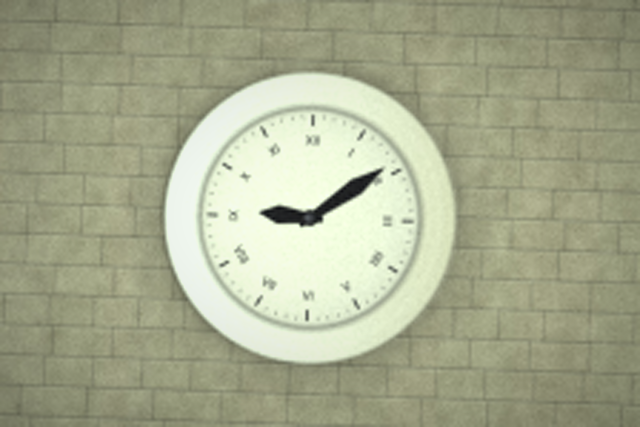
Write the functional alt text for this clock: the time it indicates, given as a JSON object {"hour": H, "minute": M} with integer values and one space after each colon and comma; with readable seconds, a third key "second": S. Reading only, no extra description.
{"hour": 9, "minute": 9}
